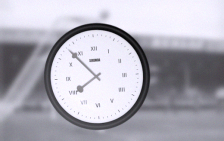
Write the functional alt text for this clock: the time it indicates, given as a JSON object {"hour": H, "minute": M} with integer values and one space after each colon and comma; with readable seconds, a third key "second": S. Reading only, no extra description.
{"hour": 7, "minute": 53}
